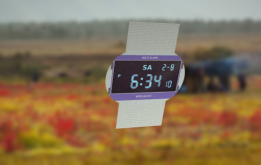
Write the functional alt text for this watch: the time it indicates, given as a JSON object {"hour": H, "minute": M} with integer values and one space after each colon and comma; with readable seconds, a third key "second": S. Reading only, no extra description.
{"hour": 6, "minute": 34, "second": 10}
